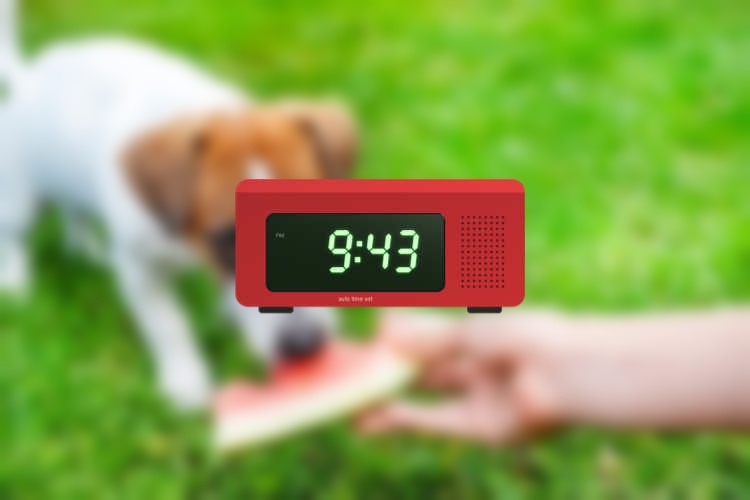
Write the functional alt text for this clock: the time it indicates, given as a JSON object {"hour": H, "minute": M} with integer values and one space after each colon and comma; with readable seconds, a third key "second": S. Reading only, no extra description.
{"hour": 9, "minute": 43}
